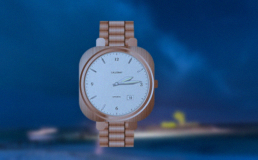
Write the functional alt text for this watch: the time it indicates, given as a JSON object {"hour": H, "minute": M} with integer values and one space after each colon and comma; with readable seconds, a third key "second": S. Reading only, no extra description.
{"hour": 2, "minute": 14}
